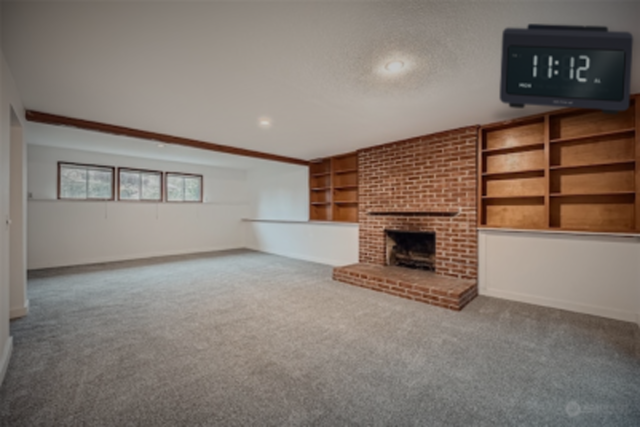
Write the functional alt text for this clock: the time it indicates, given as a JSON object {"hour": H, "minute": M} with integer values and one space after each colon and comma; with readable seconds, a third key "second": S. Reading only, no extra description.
{"hour": 11, "minute": 12}
